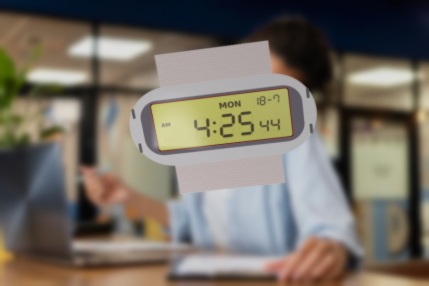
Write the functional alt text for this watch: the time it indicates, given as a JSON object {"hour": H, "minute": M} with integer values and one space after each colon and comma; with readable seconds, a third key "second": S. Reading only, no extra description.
{"hour": 4, "minute": 25, "second": 44}
